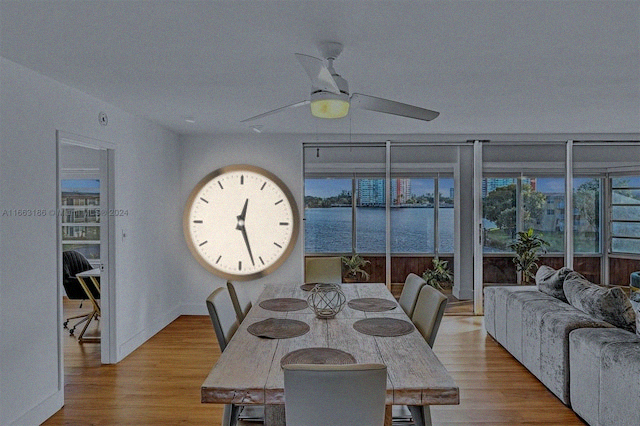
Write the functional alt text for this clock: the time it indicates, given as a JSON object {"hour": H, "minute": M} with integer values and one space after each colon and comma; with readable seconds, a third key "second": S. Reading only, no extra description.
{"hour": 12, "minute": 27}
